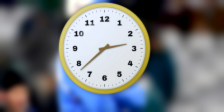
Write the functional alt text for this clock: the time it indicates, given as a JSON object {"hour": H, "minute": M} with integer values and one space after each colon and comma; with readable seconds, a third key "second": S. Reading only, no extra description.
{"hour": 2, "minute": 38}
